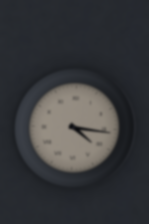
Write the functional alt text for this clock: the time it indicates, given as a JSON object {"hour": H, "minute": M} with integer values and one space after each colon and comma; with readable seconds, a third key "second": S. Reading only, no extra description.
{"hour": 4, "minute": 16}
